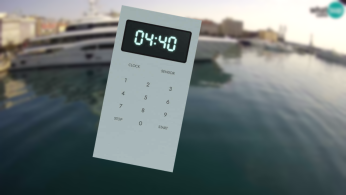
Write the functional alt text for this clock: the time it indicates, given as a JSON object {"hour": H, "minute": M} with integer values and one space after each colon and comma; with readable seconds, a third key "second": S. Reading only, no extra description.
{"hour": 4, "minute": 40}
